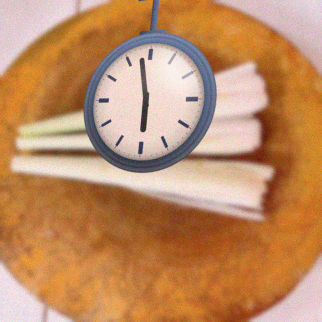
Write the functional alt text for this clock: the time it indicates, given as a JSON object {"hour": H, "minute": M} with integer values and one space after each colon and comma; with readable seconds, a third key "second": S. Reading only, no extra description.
{"hour": 5, "minute": 58}
